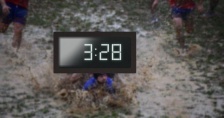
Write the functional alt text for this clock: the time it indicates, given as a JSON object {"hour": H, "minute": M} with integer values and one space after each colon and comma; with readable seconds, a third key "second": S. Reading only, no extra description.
{"hour": 3, "minute": 28}
